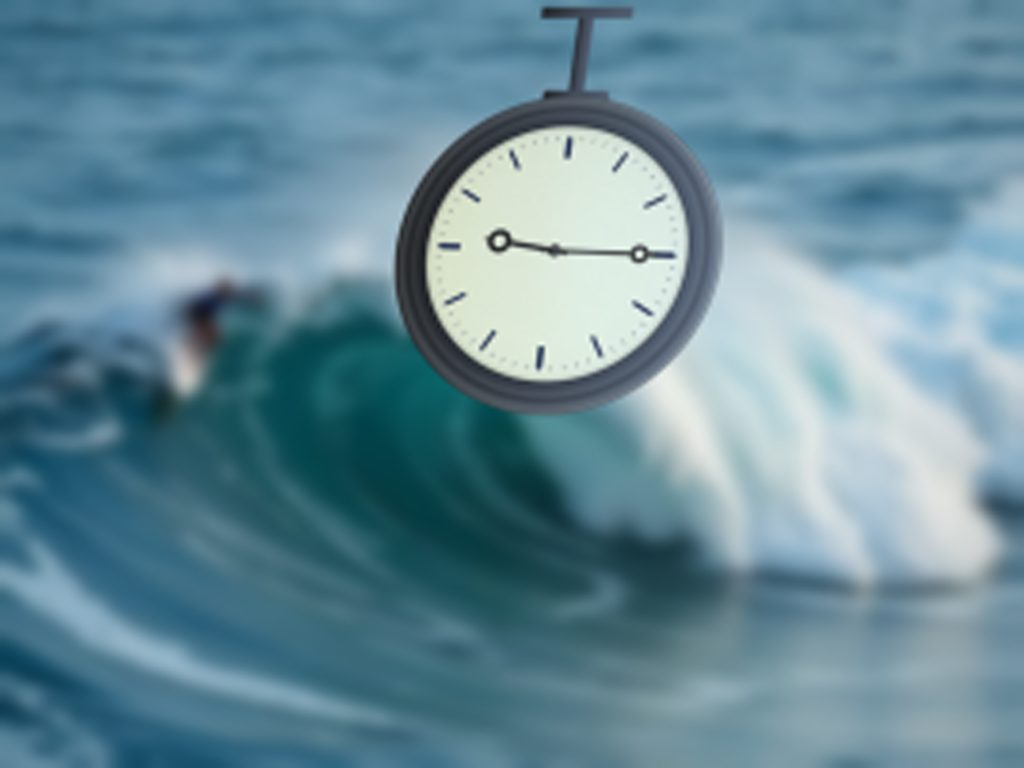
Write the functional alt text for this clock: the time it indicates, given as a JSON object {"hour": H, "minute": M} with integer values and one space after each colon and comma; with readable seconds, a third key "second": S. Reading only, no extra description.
{"hour": 9, "minute": 15}
